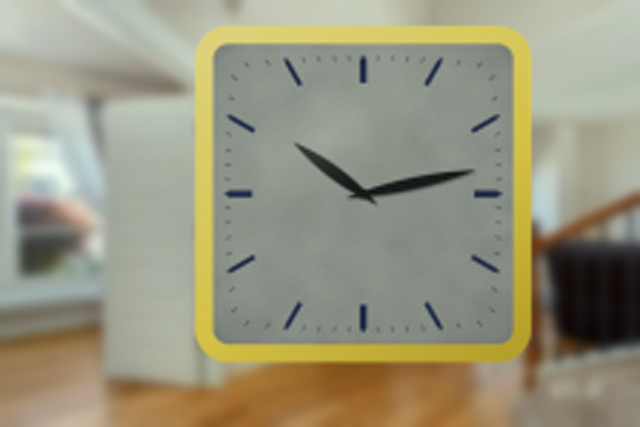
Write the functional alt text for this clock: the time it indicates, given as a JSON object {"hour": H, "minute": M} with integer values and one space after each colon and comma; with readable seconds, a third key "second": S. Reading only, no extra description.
{"hour": 10, "minute": 13}
